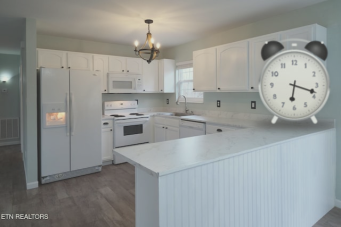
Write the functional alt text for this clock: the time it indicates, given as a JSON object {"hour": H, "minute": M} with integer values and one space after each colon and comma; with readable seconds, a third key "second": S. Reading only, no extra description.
{"hour": 6, "minute": 18}
